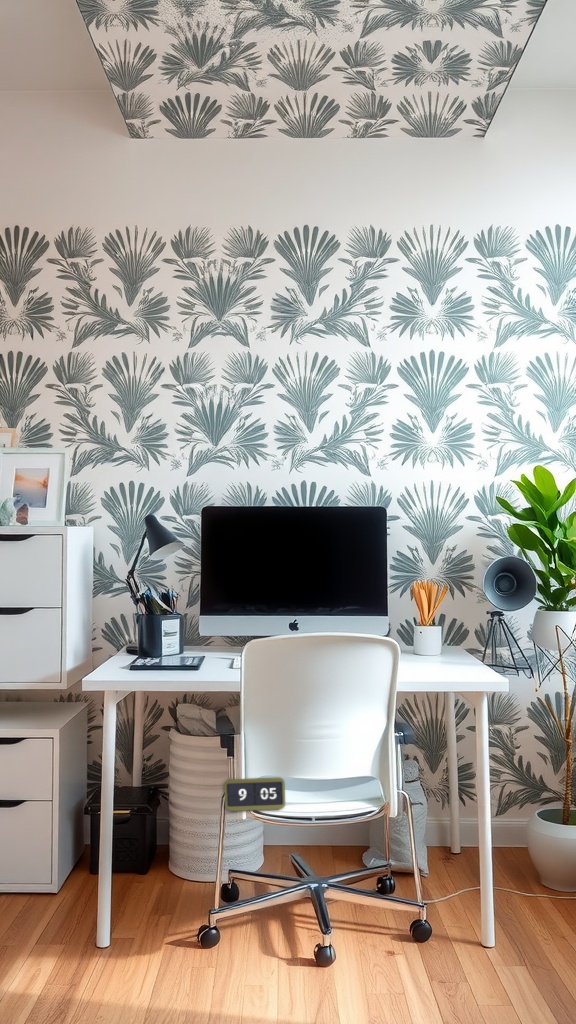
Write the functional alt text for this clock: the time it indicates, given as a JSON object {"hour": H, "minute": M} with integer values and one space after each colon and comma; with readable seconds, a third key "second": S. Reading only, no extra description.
{"hour": 9, "minute": 5}
